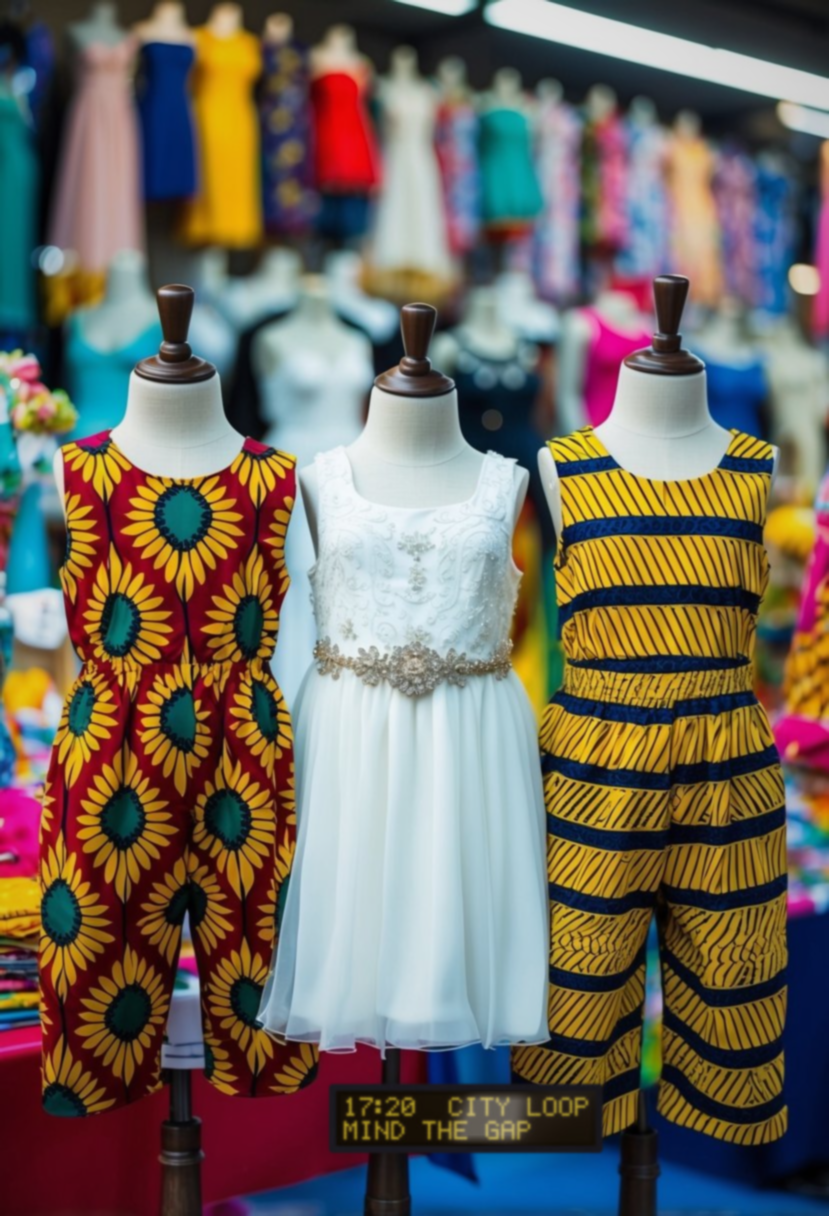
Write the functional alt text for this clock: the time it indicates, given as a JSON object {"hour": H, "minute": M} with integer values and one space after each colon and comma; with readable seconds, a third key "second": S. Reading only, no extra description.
{"hour": 17, "minute": 20}
